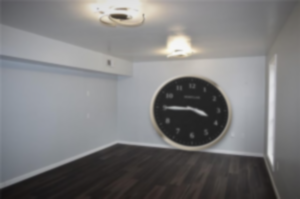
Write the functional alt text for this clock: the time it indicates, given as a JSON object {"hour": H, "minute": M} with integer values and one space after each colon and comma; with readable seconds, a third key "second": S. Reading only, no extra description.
{"hour": 3, "minute": 45}
